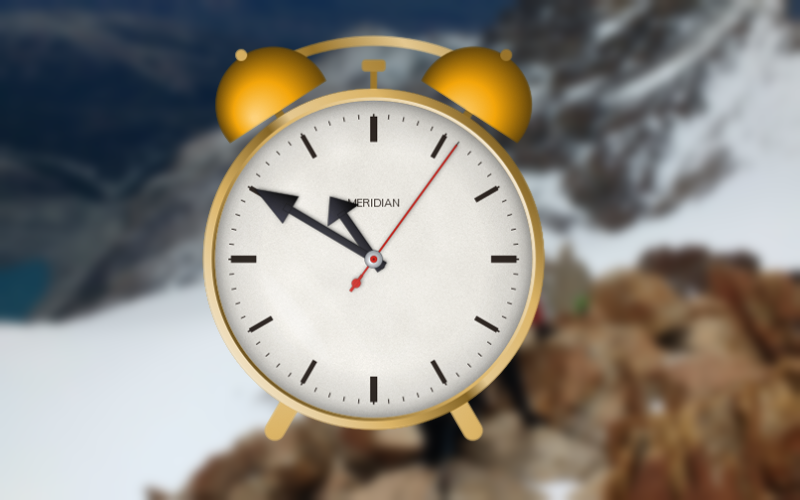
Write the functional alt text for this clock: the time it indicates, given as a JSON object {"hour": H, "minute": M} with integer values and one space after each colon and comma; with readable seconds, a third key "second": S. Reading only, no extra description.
{"hour": 10, "minute": 50, "second": 6}
